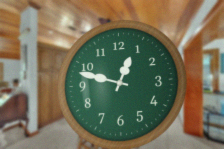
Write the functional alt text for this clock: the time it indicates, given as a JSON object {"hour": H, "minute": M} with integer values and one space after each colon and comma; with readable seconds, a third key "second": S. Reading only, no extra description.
{"hour": 12, "minute": 48}
